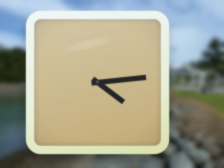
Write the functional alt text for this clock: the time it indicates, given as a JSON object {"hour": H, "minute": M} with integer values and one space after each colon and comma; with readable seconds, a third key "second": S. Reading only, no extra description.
{"hour": 4, "minute": 14}
